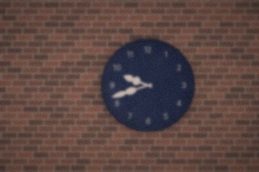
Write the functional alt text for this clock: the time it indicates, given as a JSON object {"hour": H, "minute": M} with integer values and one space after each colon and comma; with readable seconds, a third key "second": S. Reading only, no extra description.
{"hour": 9, "minute": 42}
